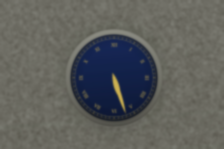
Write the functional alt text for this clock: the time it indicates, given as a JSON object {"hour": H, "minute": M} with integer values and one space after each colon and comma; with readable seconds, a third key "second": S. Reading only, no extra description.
{"hour": 5, "minute": 27}
